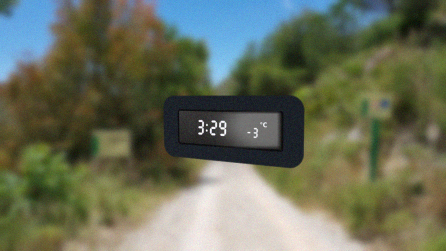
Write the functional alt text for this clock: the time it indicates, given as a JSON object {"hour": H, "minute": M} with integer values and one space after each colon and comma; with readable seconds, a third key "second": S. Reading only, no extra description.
{"hour": 3, "minute": 29}
